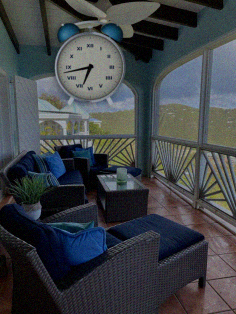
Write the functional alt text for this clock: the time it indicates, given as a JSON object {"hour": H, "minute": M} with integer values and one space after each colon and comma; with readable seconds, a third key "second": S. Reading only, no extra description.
{"hour": 6, "minute": 43}
